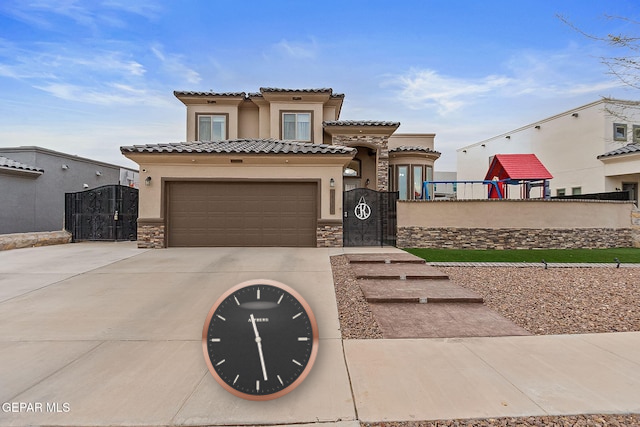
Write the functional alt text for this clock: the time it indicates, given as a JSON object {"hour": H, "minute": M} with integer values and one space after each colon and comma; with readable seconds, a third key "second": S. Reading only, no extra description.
{"hour": 11, "minute": 28}
